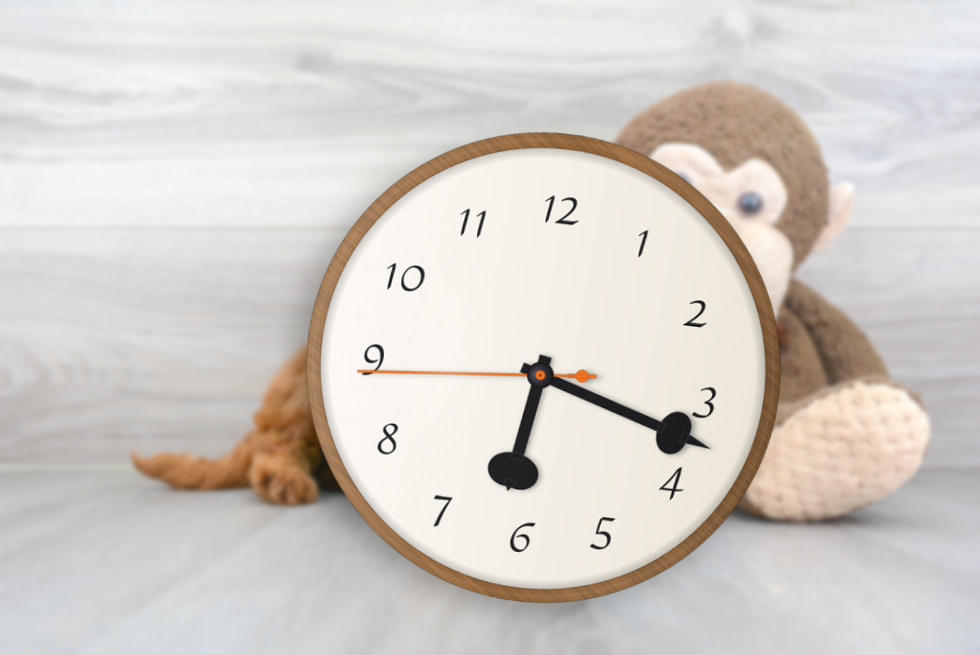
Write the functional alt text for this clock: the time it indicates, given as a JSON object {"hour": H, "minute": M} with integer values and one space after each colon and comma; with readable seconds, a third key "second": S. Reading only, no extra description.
{"hour": 6, "minute": 17, "second": 44}
